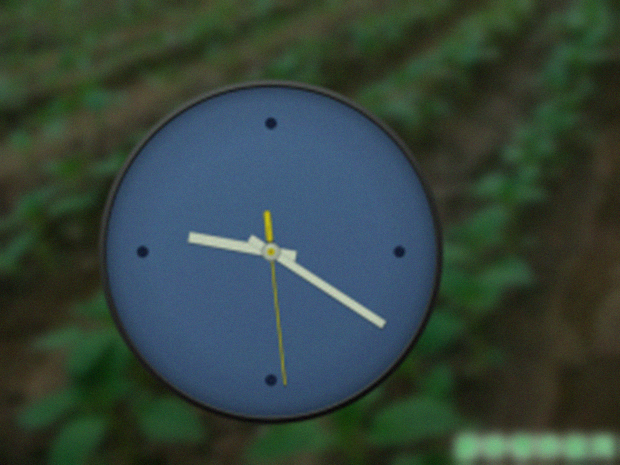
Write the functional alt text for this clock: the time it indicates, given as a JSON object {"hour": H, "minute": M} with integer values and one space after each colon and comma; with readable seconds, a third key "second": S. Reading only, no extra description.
{"hour": 9, "minute": 20, "second": 29}
